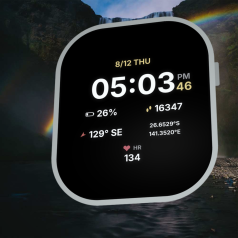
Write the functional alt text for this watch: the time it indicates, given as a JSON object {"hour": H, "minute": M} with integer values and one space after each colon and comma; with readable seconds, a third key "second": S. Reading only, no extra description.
{"hour": 5, "minute": 3, "second": 46}
